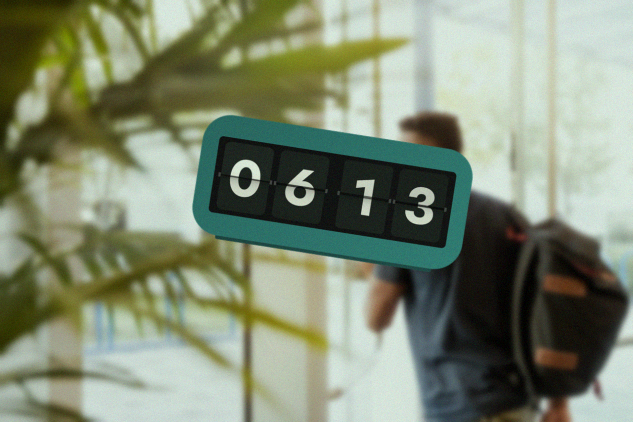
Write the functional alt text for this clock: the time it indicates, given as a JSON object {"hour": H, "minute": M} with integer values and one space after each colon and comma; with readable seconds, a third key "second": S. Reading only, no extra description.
{"hour": 6, "minute": 13}
